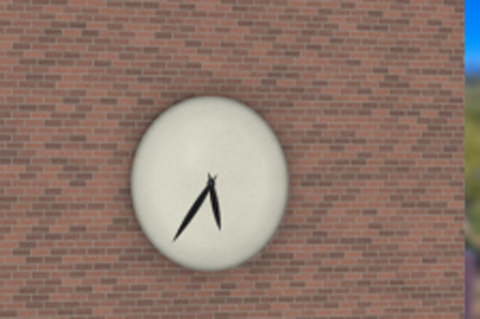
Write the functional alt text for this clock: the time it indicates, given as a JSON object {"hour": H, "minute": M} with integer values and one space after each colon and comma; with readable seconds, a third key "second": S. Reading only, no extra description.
{"hour": 5, "minute": 36}
